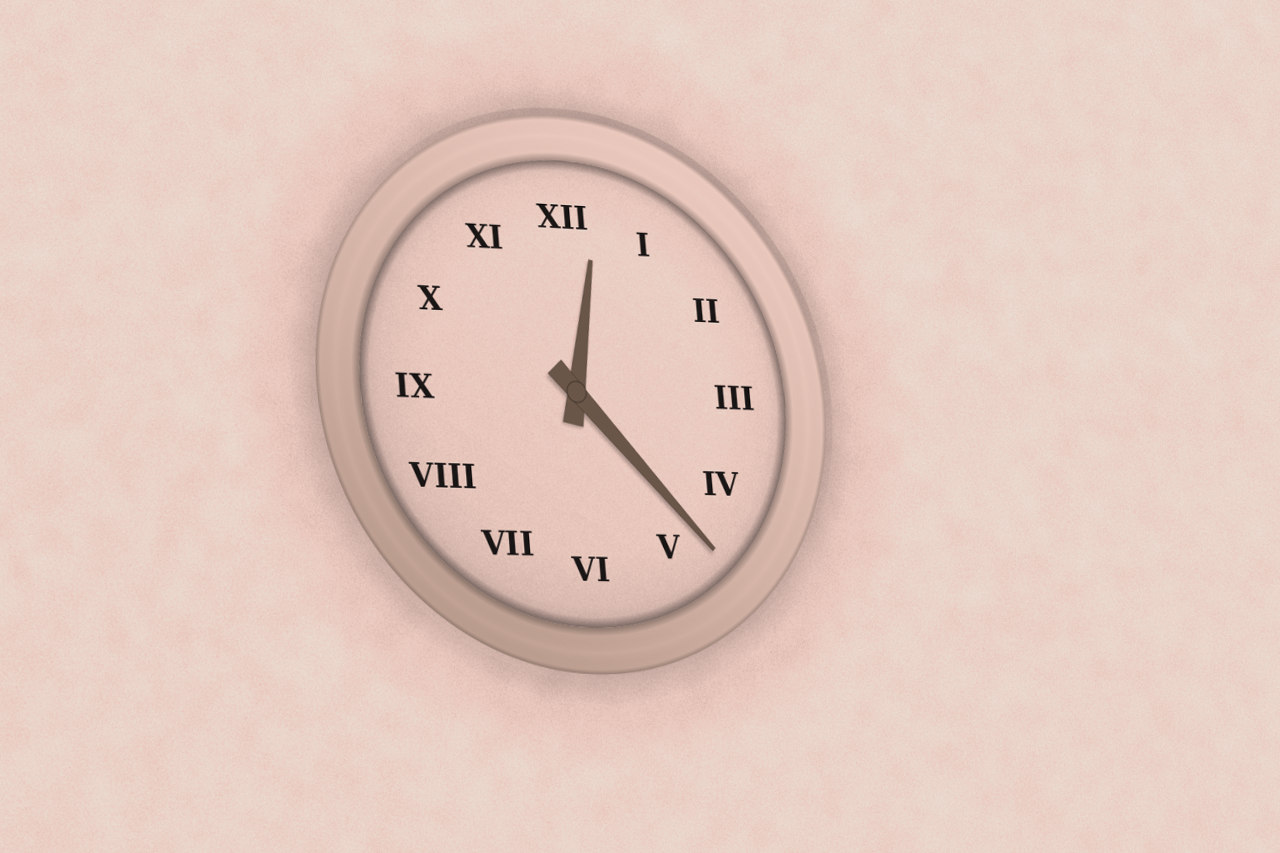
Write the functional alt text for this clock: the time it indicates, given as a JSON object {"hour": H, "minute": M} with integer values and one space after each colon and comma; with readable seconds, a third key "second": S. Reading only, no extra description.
{"hour": 12, "minute": 23}
